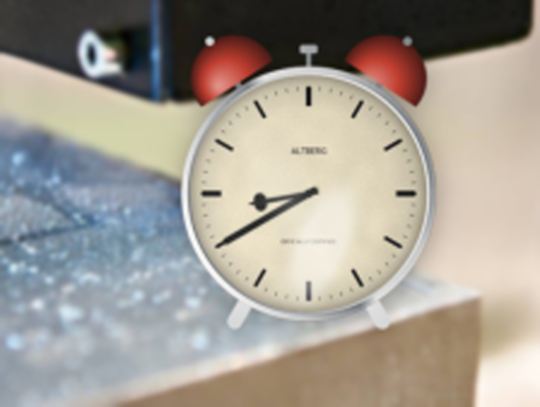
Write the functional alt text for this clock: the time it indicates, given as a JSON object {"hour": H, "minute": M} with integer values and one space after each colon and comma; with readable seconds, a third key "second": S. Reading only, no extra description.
{"hour": 8, "minute": 40}
